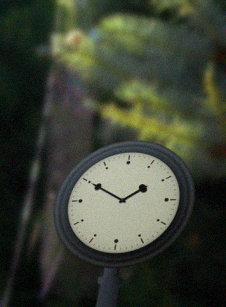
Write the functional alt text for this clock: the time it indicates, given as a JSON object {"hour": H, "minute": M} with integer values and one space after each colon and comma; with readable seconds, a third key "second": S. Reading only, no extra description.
{"hour": 1, "minute": 50}
